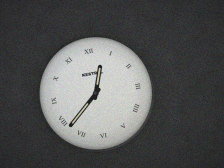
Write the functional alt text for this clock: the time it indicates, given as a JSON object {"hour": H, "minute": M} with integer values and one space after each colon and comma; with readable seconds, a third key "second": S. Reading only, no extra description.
{"hour": 12, "minute": 38}
